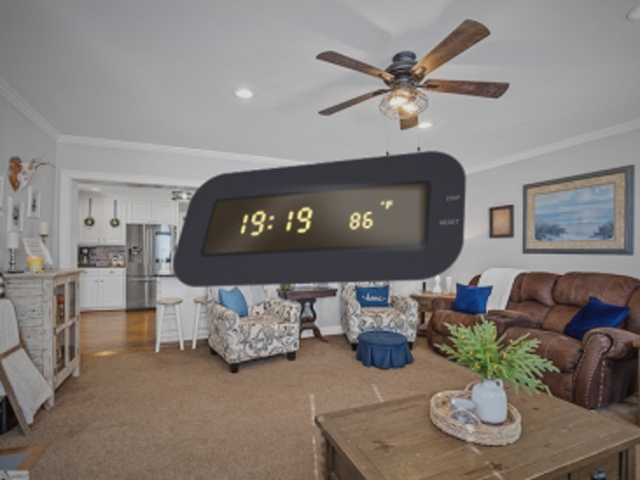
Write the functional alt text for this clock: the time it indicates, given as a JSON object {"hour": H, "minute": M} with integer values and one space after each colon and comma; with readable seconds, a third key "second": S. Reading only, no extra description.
{"hour": 19, "minute": 19}
